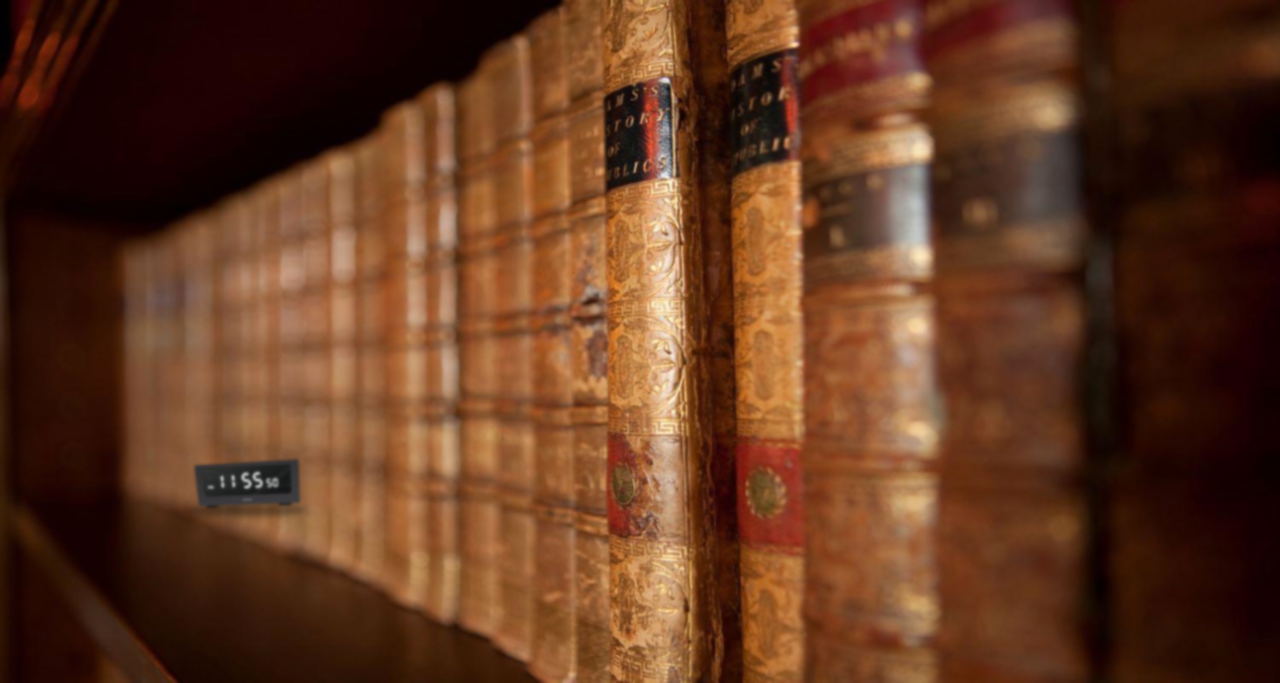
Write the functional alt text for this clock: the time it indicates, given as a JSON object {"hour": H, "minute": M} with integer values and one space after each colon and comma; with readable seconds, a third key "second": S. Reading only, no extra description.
{"hour": 11, "minute": 55}
